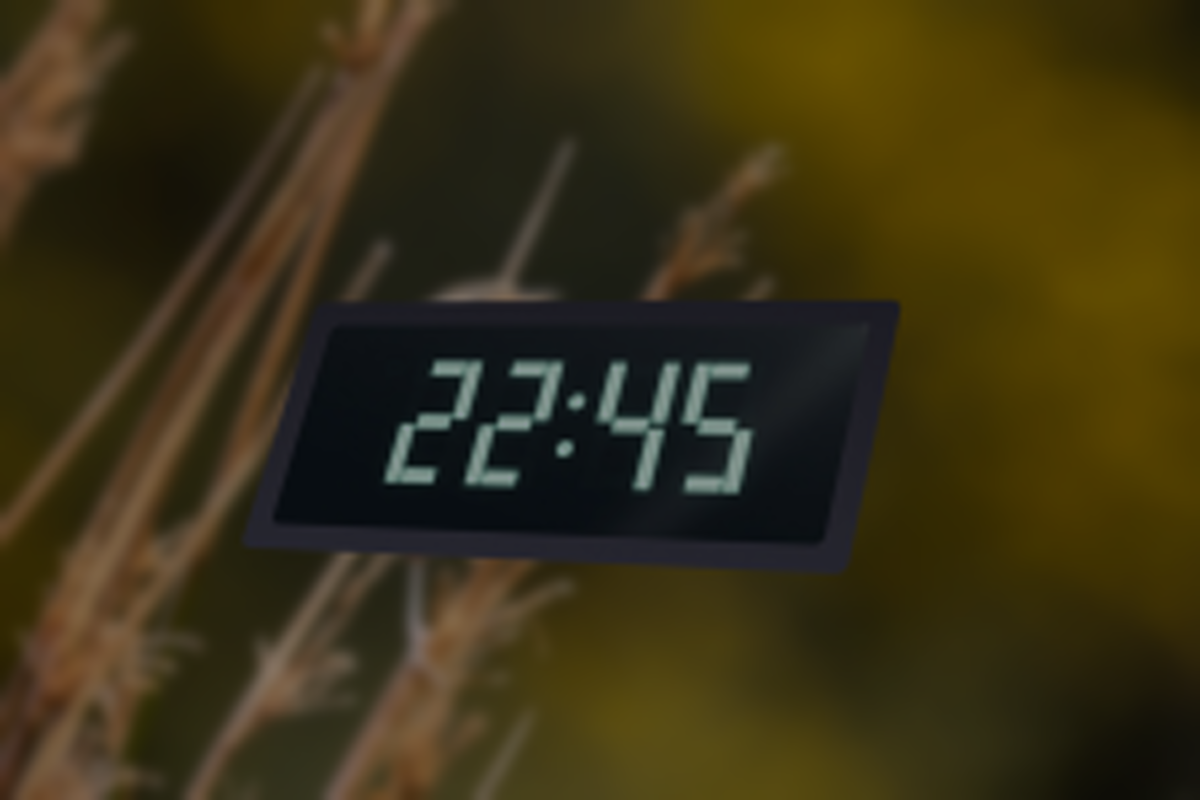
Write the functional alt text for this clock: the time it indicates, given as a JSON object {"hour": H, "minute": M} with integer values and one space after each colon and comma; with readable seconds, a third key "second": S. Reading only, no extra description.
{"hour": 22, "minute": 45}
